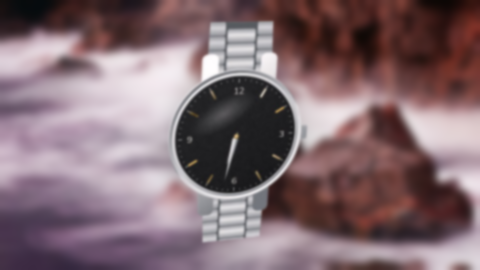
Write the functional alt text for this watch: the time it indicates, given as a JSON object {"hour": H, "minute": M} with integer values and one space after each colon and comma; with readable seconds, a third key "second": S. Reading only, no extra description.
{"hour": 6, "minute": 32}
